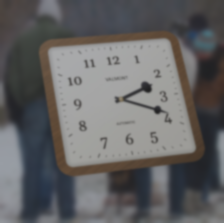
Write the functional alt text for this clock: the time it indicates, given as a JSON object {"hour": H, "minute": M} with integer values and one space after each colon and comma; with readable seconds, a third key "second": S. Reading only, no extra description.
{"hour": 2, "minute": 19}
